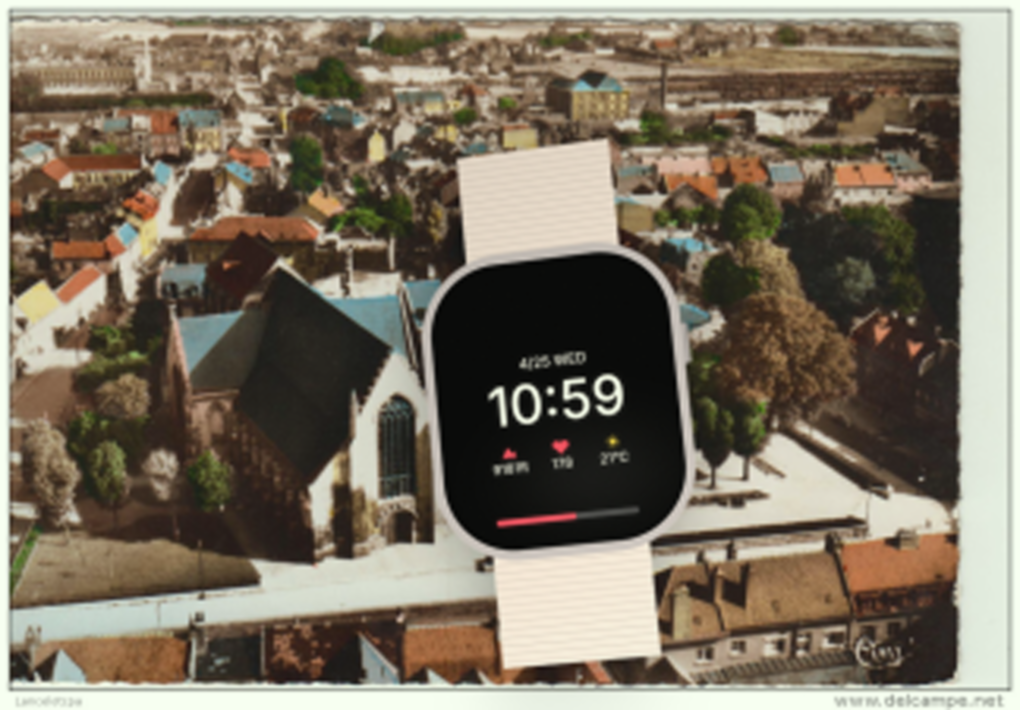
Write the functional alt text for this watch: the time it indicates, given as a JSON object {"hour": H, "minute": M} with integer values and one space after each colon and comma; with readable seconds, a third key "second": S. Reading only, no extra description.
{"hour": 10, "minute": 59}
